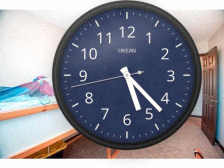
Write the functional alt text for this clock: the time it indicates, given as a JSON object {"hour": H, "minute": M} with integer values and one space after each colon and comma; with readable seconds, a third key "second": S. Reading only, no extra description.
{"hour": 5, "minute": 22, "second": 43}
